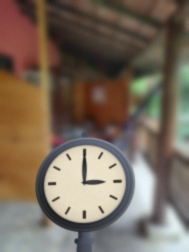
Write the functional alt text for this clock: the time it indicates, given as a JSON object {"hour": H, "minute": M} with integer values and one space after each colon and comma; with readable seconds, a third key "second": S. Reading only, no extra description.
{"hour": 3, "minute": 0}
